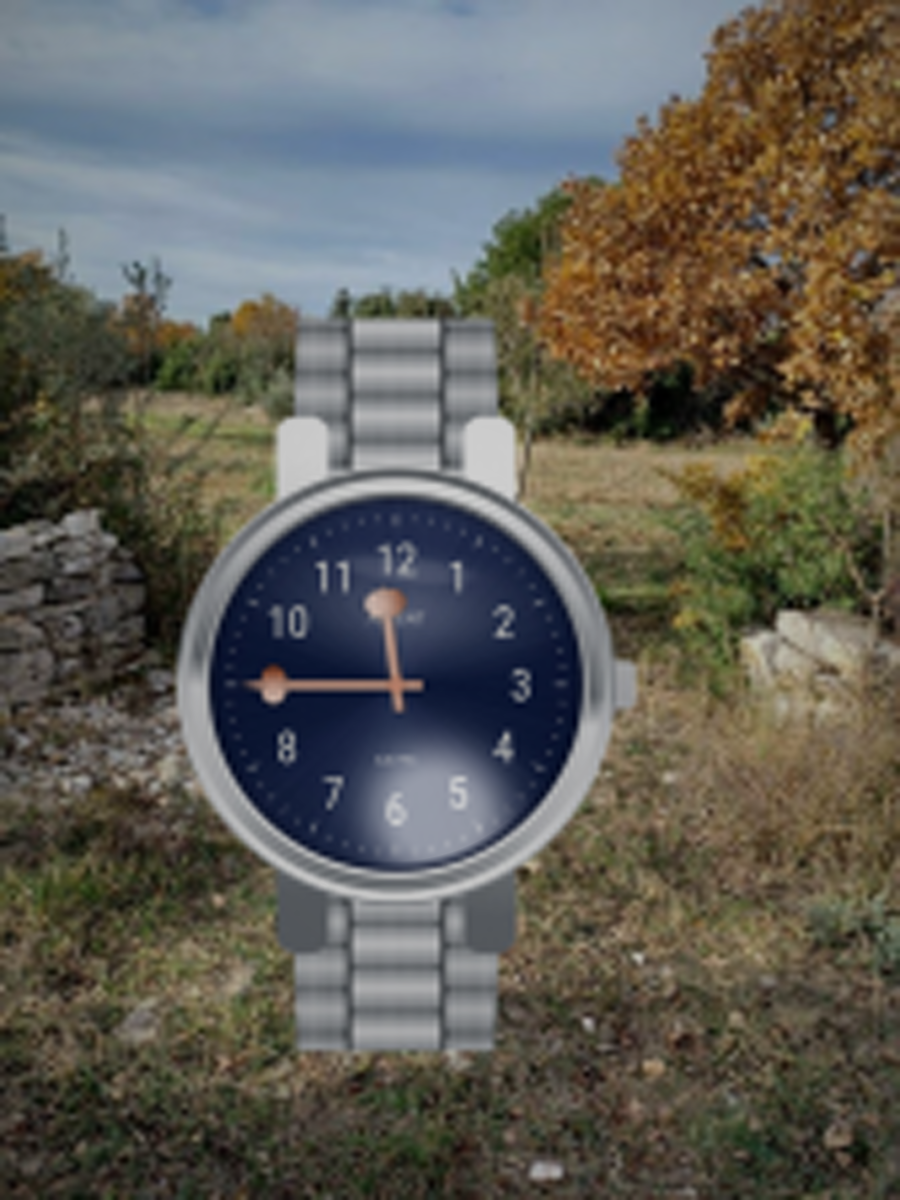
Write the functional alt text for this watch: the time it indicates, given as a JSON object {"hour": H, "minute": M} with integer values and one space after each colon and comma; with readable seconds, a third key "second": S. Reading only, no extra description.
{"hour": 11, "minute": 45}
